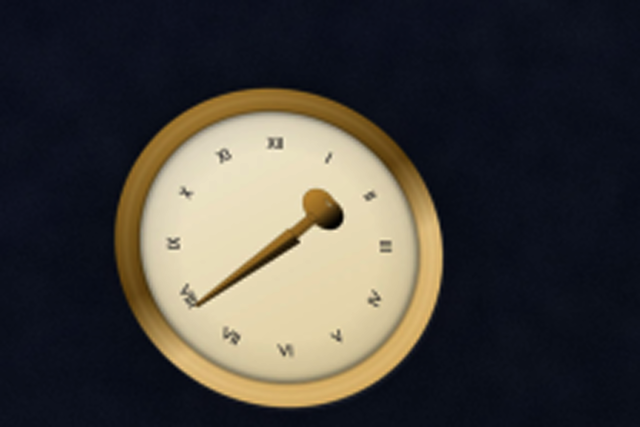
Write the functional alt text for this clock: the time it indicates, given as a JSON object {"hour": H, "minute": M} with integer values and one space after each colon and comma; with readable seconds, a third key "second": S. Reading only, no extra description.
{"hour": 1, "minute": 39}
